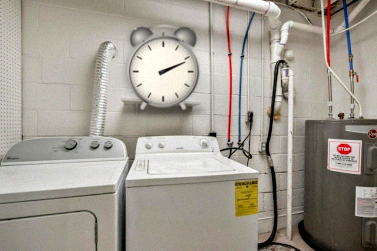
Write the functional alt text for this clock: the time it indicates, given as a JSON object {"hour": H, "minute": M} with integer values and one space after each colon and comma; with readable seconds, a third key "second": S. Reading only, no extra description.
{"hour": 2, "minute": 11}
